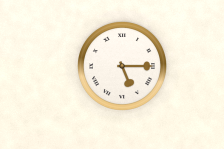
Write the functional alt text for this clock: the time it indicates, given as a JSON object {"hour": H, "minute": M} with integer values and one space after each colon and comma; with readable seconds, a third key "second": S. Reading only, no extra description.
{"hour": 5, "minute": 15}
